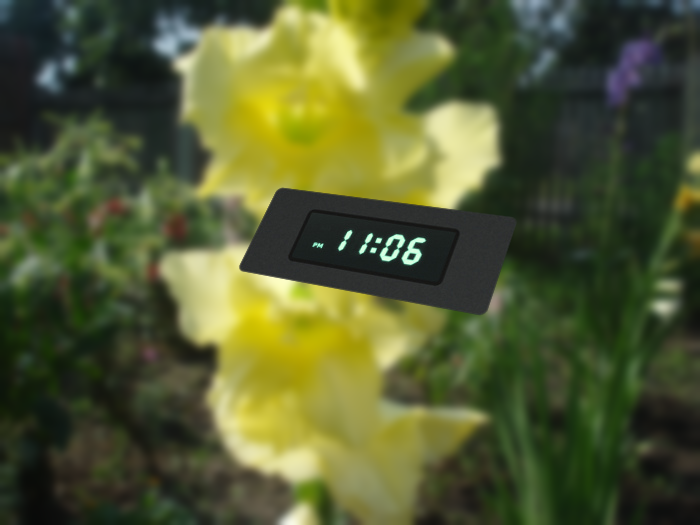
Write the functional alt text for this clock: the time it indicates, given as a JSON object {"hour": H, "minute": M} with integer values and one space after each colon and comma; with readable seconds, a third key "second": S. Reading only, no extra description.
{"hour": 11, "minute": 6}
